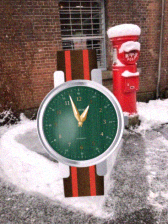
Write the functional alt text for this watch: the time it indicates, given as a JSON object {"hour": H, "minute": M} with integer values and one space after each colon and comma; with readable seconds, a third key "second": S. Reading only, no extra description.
{"hour": 12, "minute": 57}
